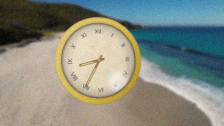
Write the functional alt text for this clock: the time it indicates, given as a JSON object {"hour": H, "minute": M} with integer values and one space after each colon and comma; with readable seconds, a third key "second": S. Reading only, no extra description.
{"hour": 8, "minute": 35}
